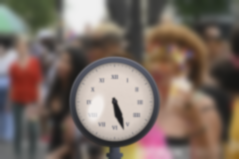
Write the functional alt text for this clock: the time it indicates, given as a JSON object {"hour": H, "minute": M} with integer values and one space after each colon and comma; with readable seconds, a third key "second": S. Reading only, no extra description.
{"hour": 5, "minute": 27}
